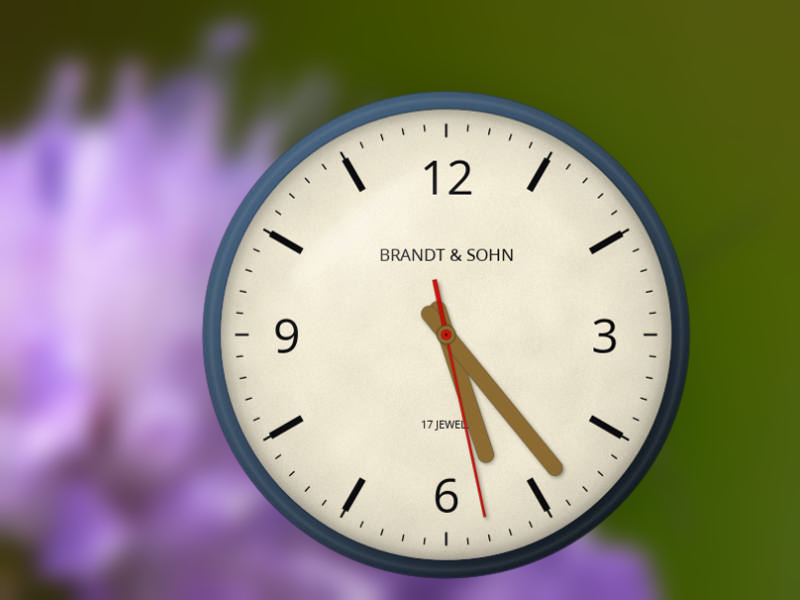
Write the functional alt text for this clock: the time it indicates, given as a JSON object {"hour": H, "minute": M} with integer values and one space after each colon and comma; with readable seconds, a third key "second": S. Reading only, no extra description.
{"hour": 5, "minute": 23, "second": 28}
